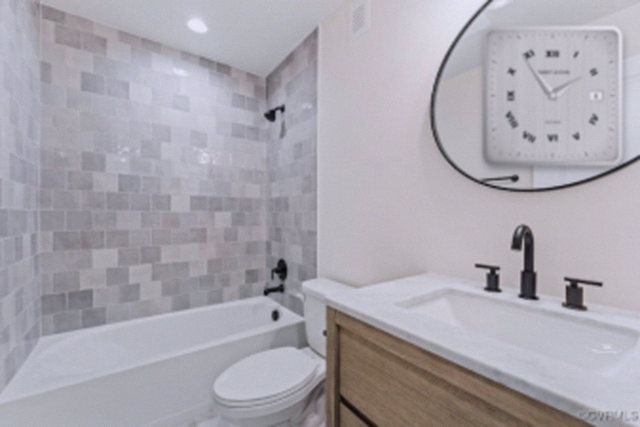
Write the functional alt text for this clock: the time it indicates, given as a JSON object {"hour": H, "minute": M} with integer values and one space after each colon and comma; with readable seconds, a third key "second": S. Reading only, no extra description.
{"hour": 1, "minute": 54}
